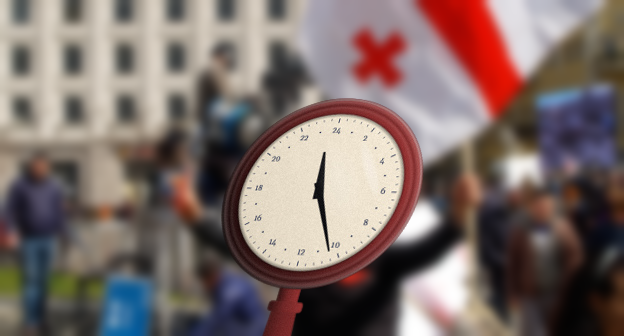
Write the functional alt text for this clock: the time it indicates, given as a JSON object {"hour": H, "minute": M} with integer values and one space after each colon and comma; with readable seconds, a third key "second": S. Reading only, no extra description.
{"hour": 23, "minute": 26}
